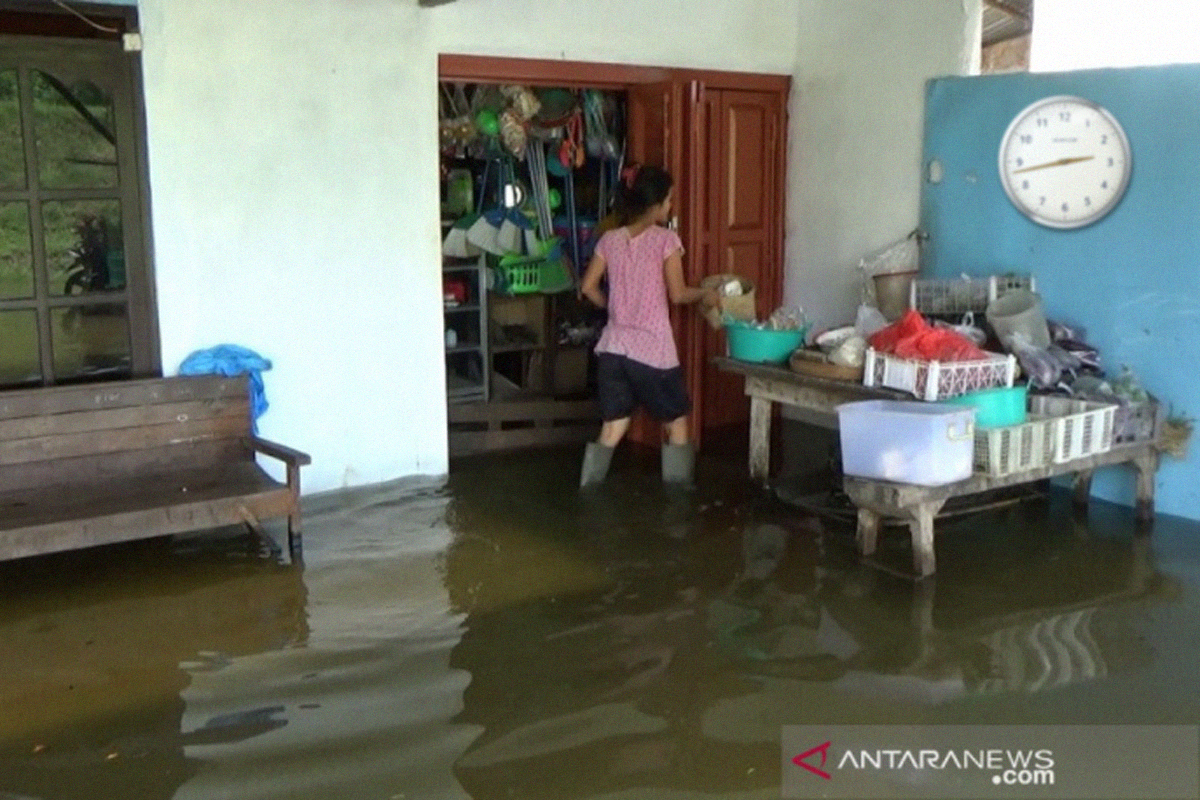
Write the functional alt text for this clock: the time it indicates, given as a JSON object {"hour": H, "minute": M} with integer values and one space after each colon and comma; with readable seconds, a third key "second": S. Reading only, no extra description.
{"hour": 2, "minute": 43}
